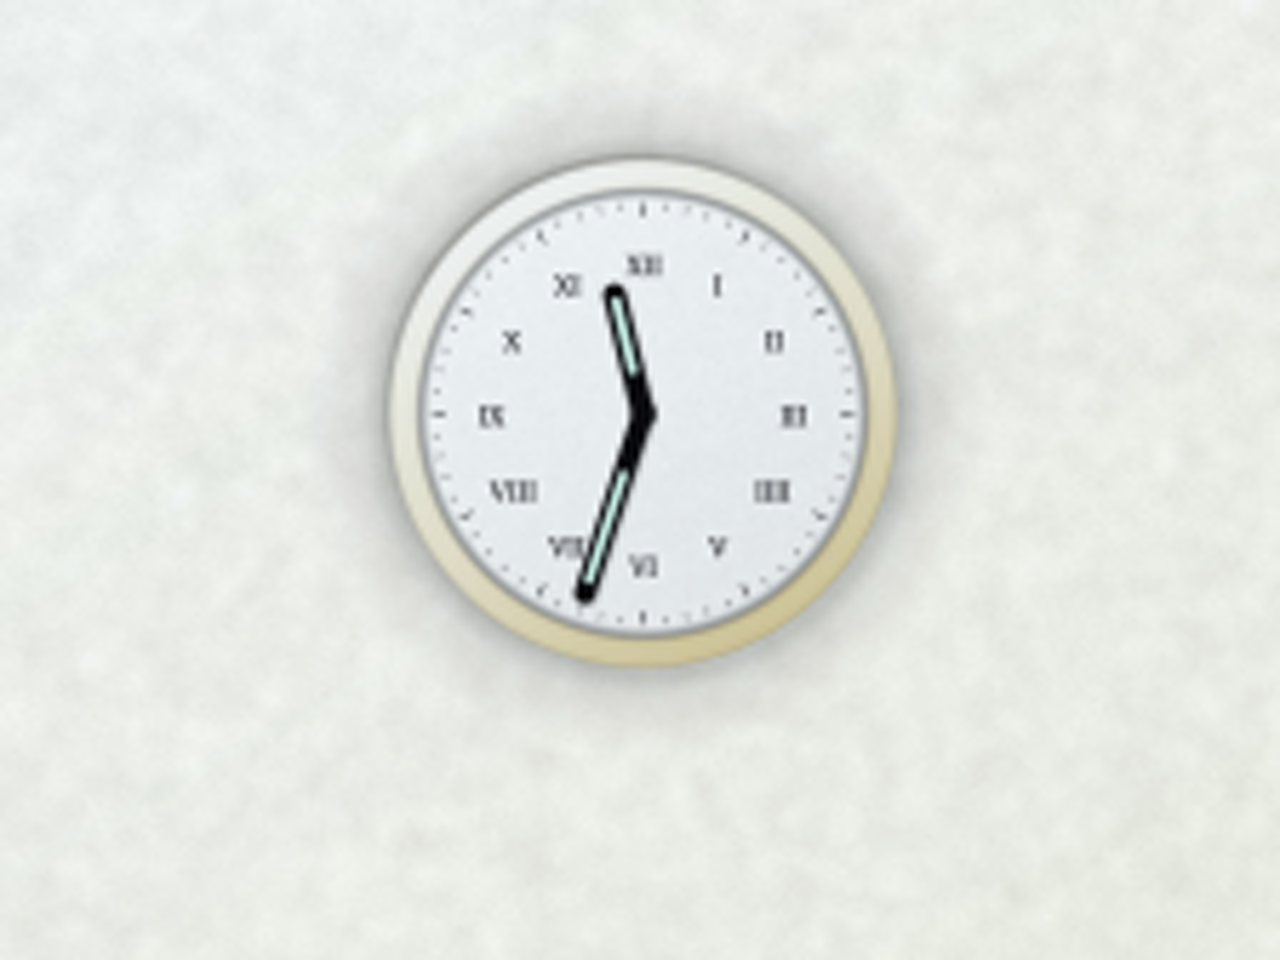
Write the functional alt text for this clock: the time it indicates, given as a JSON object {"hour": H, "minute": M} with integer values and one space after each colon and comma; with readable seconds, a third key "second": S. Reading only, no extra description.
{"hour": 11, "minute": 33}
